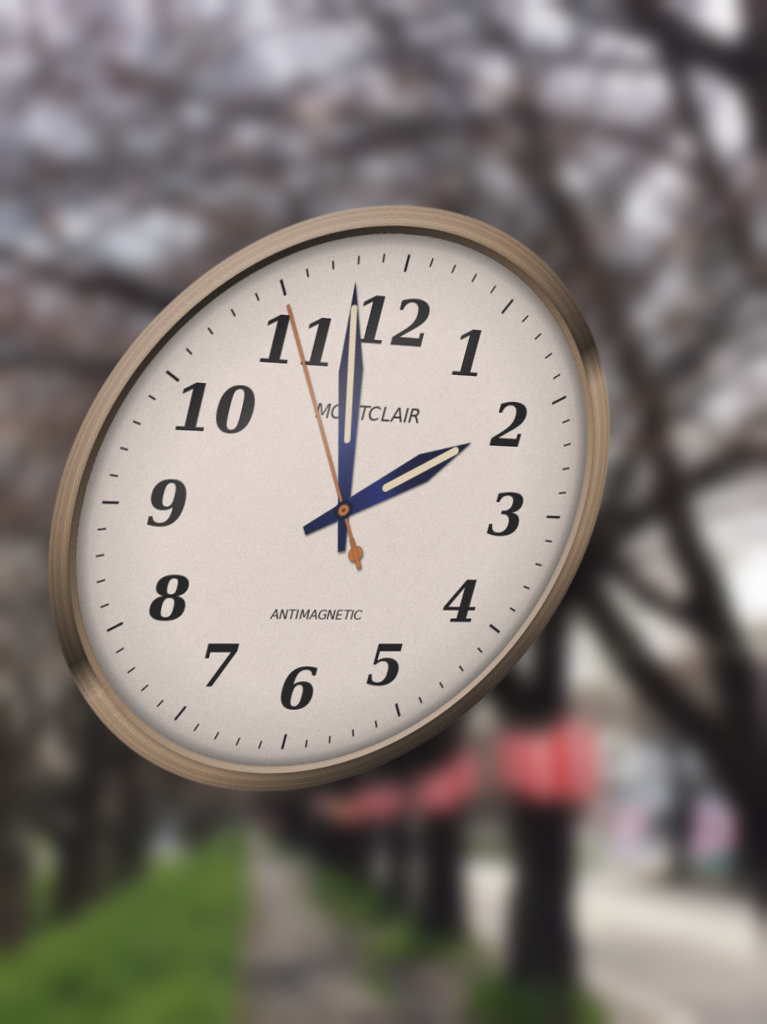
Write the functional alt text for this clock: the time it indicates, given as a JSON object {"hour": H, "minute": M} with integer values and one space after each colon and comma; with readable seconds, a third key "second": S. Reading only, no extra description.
{"hour": 1, "minute": 57, "second": 55}
